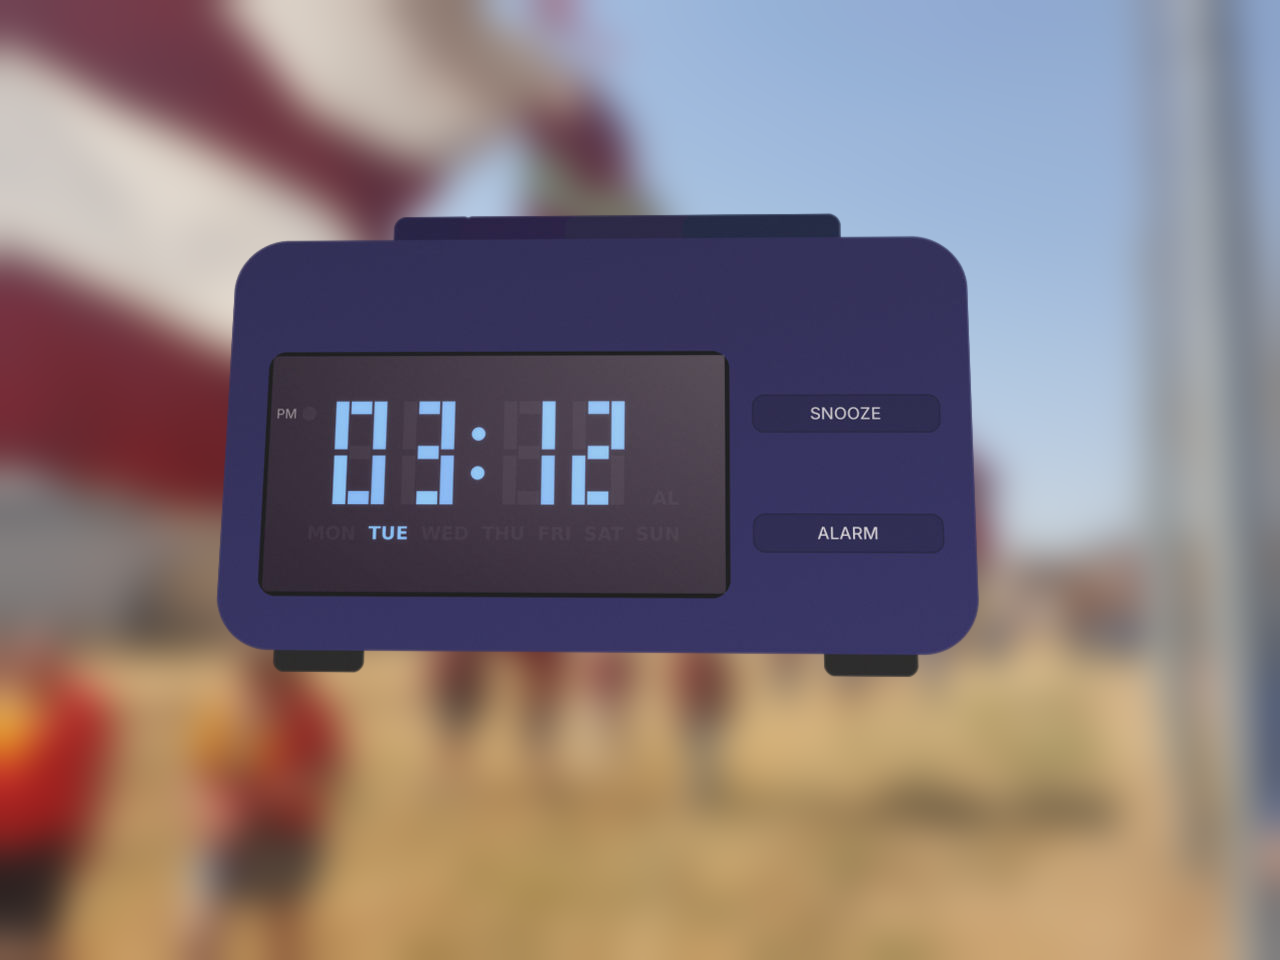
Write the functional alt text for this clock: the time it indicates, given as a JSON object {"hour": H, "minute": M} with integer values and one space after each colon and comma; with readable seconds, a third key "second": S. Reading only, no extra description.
{"hour": 3, "minute": 12}
